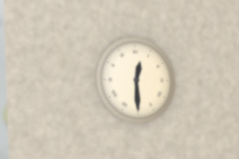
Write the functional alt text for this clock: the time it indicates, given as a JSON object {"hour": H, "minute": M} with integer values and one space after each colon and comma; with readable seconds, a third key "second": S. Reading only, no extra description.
{"hour": 12, "minute": 30}
